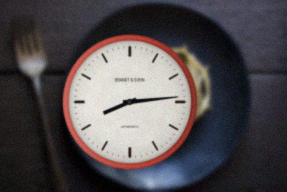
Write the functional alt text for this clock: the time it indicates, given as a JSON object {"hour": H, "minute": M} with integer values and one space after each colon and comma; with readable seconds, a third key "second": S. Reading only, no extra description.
{"hour": 8, "minute": 14}
